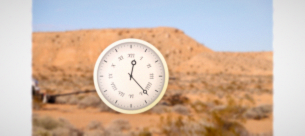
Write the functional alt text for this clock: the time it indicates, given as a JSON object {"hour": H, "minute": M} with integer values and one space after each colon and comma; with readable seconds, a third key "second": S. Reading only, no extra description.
{"hour": 12, "minute": 23}
